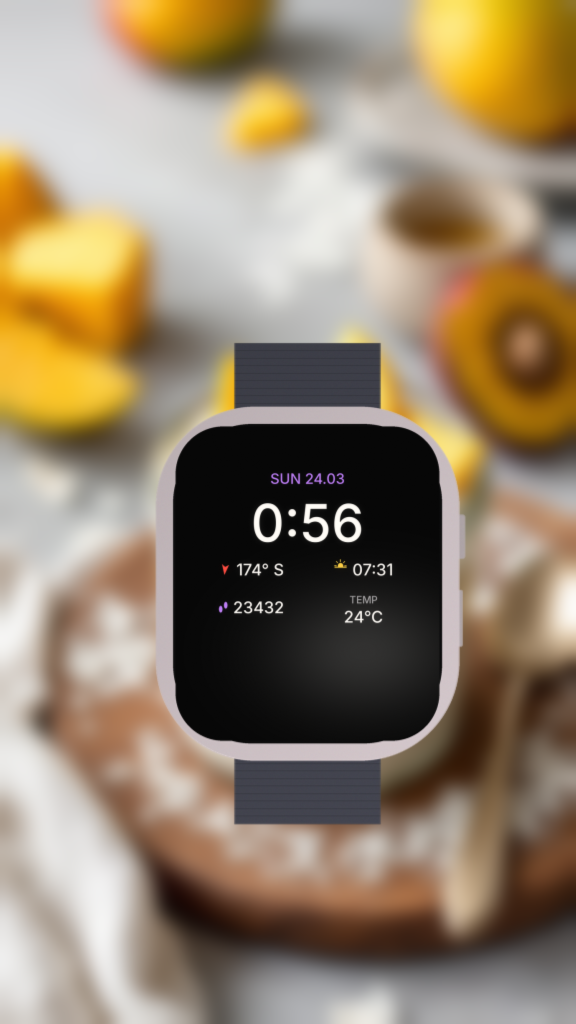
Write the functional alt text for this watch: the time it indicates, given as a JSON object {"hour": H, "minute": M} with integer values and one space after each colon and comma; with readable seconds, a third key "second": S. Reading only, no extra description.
{"hour": 0, "minute": 56}
